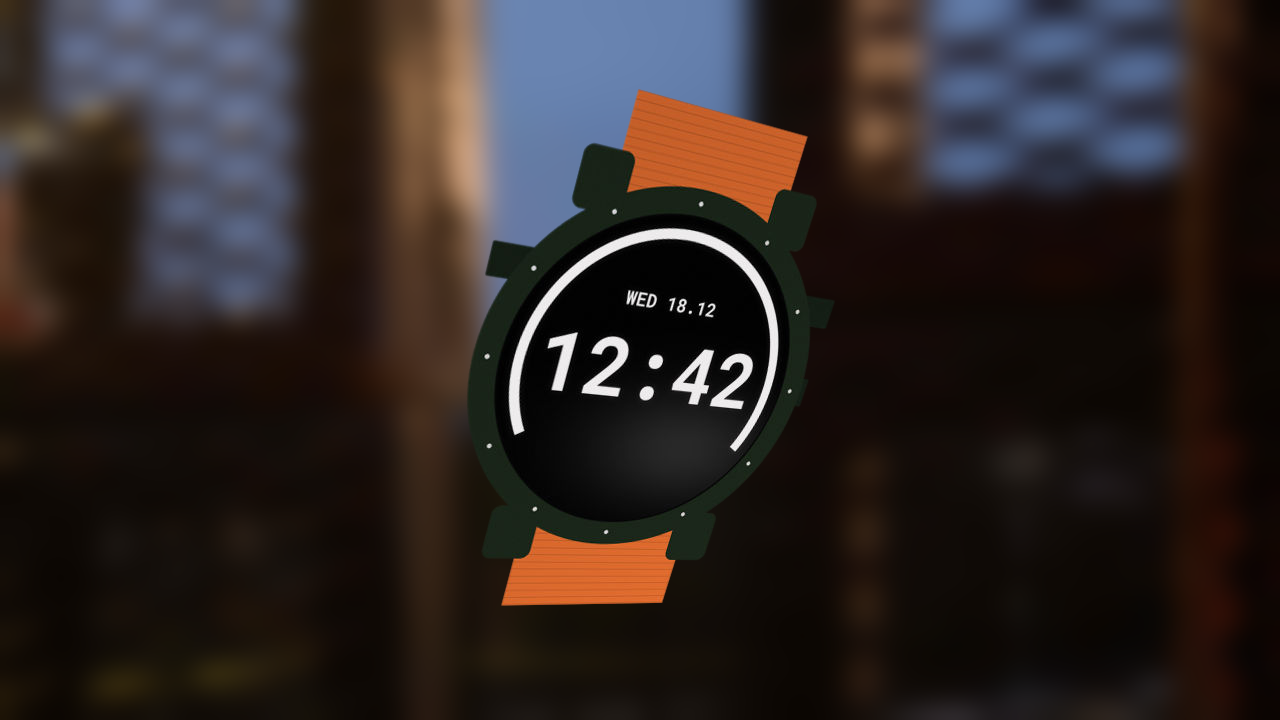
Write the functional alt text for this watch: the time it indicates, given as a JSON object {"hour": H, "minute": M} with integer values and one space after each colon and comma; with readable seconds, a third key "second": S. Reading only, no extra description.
{"hour": 12, "minute": 42}
